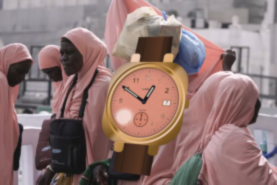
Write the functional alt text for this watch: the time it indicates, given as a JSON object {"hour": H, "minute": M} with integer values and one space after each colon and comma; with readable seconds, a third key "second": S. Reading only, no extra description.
{"hour": 12, "minute": 50}
